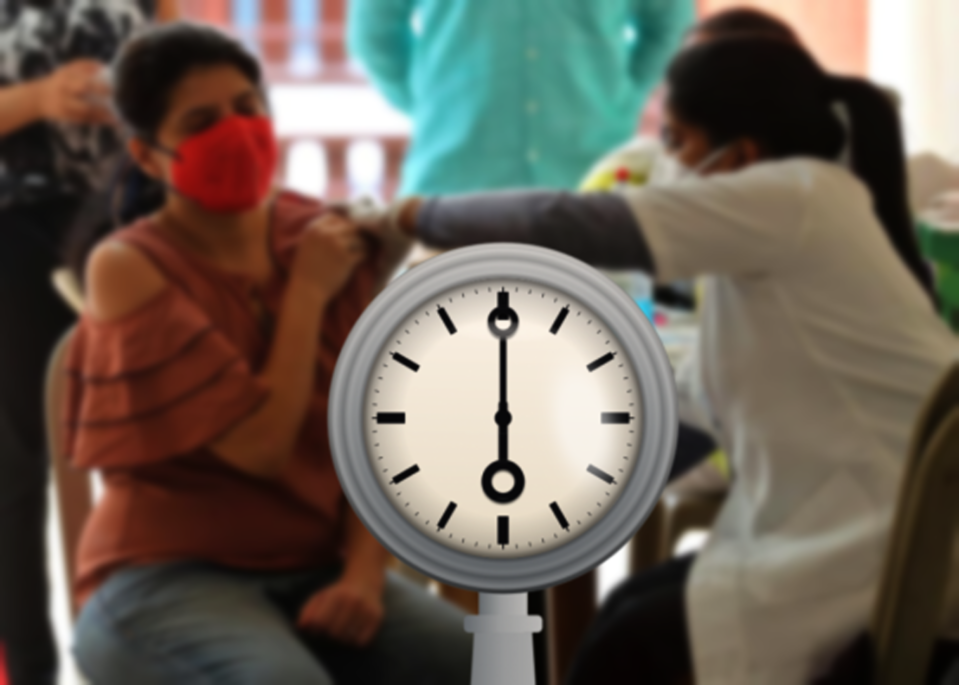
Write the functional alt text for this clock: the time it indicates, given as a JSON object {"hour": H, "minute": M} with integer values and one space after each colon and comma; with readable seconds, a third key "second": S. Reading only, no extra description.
{"hour": 6, "minute": 0}
